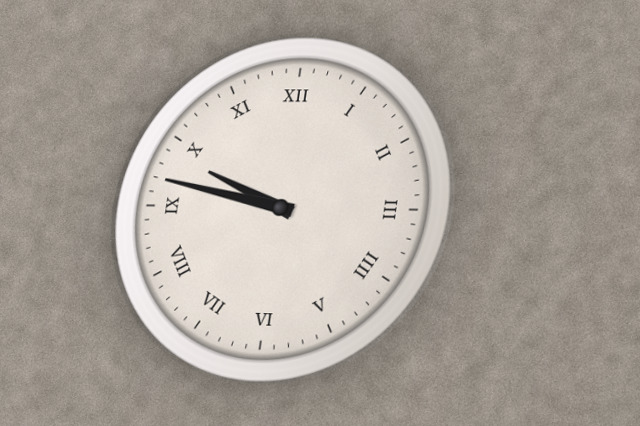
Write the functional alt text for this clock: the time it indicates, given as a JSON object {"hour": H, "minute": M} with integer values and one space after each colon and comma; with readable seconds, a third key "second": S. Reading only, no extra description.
{"hour": 9, "minute": 47}
